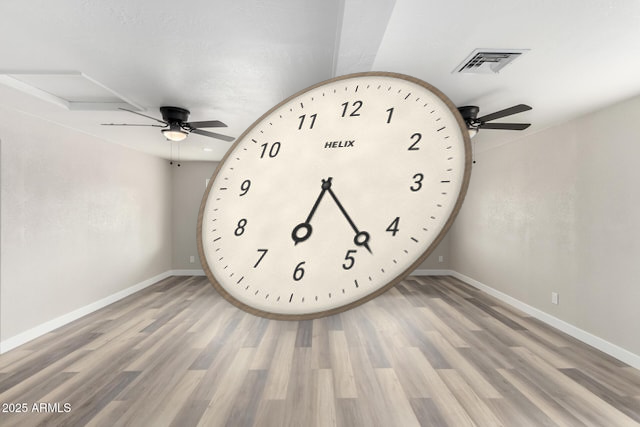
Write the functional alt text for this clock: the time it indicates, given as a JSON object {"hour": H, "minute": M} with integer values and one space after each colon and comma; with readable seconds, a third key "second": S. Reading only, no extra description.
{"hour": 6, "minute": 23}
